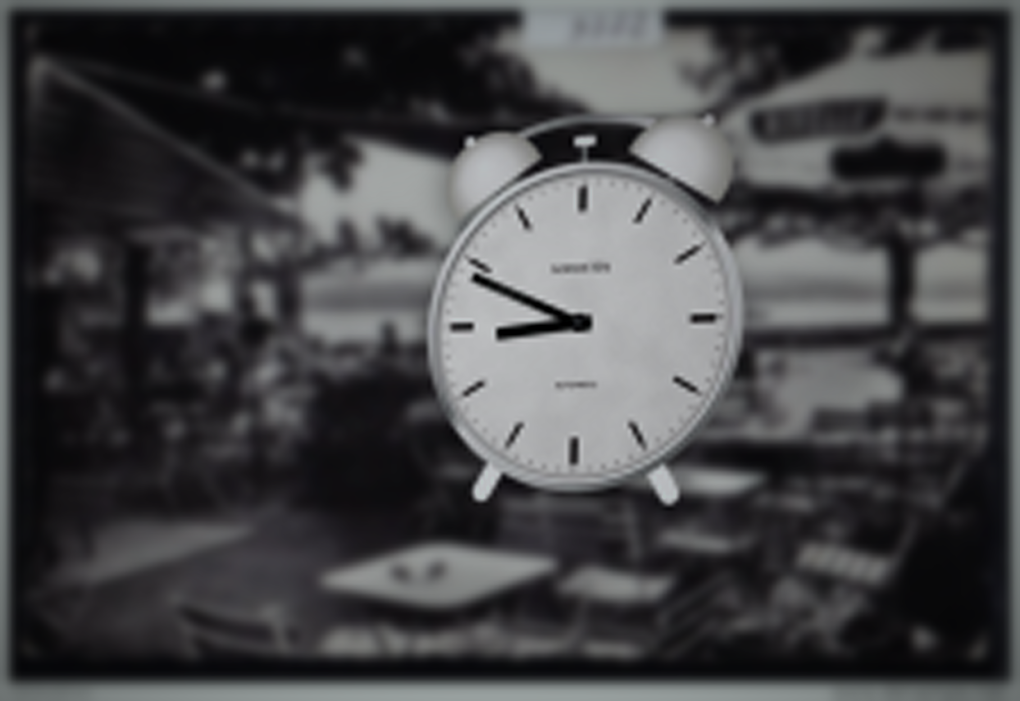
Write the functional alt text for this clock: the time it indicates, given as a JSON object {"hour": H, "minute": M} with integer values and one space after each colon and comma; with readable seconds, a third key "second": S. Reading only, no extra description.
{"hour": 8, "minute": 49}
